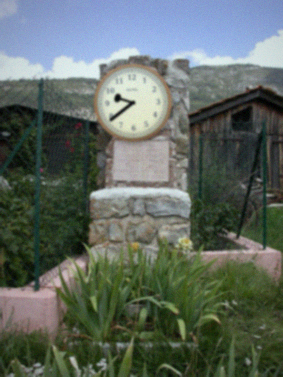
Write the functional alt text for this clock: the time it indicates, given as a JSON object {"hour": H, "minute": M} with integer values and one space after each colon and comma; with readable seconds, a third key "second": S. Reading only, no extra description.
{"hour": 9, "minute": 39}
